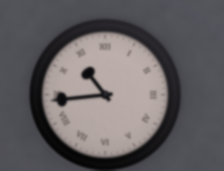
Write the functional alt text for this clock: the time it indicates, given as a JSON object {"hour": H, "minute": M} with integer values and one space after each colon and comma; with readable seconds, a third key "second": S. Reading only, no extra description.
{"hour": 10, "minute": 44}
